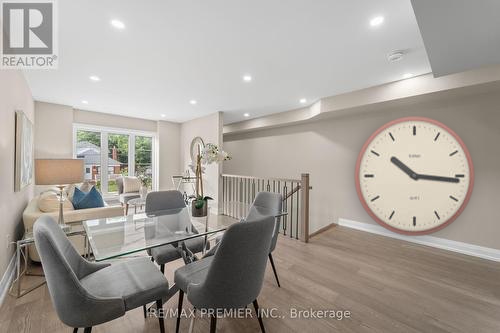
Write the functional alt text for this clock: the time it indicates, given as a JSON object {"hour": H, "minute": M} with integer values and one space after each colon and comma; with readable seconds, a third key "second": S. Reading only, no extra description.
{"hour": 10, "minute": 16}
